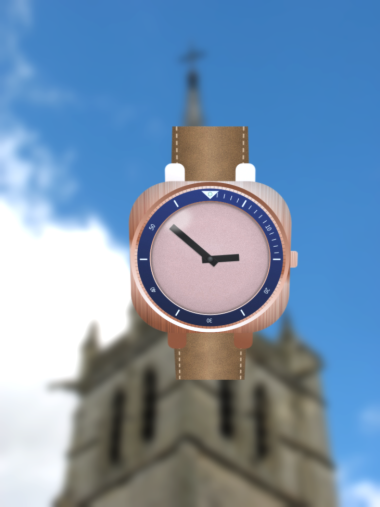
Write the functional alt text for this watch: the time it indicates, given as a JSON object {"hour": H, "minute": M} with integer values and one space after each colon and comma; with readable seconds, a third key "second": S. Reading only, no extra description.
{"hour": 2, "minute": 52}
